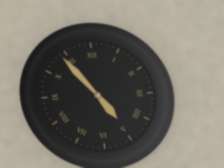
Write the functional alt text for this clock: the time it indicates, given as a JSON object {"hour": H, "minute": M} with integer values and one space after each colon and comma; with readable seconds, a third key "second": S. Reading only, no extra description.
{"hour": 4, "minute": 54}
